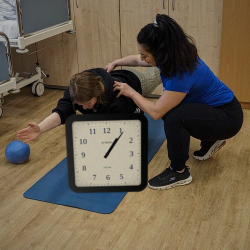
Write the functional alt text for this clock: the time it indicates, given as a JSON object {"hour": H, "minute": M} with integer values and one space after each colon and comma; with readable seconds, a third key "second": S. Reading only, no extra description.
{"hour": 1, "minute": 6}
